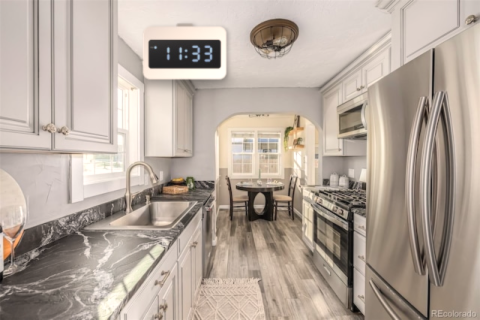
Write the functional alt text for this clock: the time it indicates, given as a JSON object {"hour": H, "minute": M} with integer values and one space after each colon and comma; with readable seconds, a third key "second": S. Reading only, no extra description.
{"hour": 11, "minute": 33}
